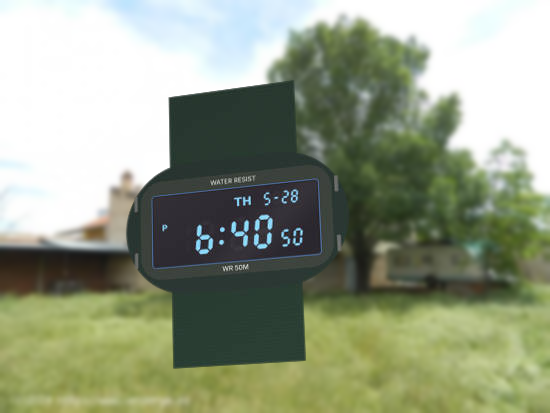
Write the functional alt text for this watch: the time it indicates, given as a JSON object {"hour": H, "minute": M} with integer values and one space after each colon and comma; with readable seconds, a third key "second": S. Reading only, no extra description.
{"hour": 6, "minute": 40, "second": 50}
